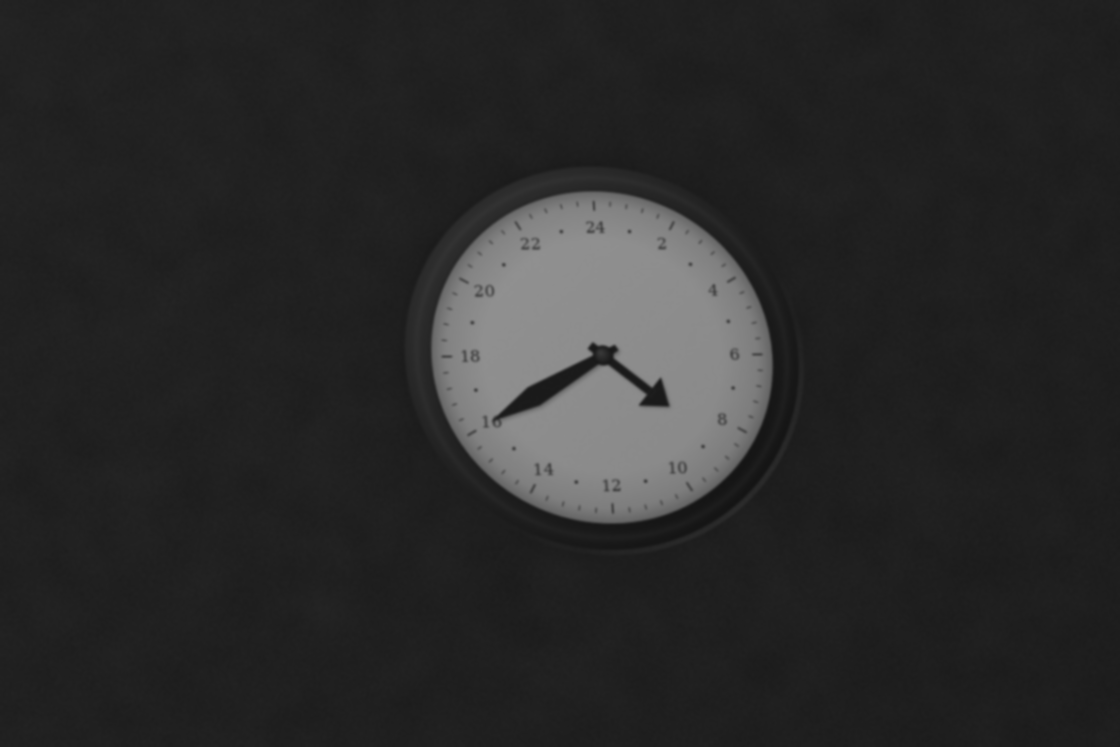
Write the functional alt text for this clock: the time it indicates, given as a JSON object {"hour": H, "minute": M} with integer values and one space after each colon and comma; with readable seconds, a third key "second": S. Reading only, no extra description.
{"hour": 8, "minute": 40}
